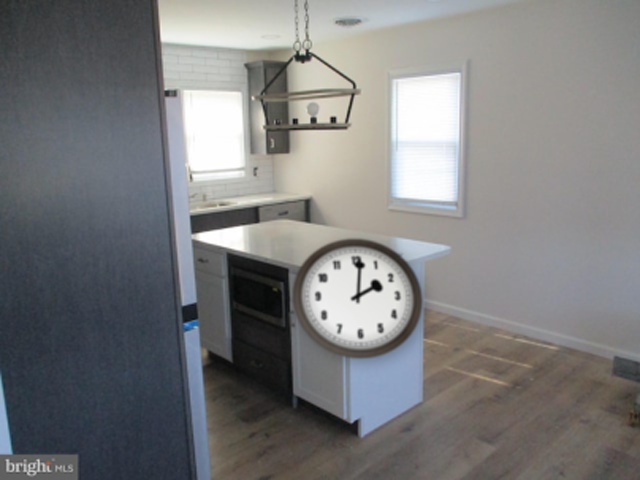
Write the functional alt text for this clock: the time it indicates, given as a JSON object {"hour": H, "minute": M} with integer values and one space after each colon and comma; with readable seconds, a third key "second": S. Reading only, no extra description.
{"hour": 2, "minute": 1}
